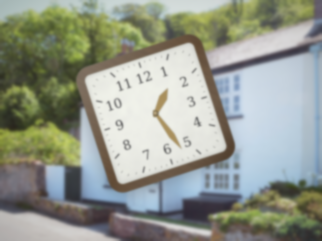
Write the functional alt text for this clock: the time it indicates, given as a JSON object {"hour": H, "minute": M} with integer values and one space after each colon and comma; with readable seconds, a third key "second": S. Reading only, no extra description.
{"hour": 1, "minute": 27}
